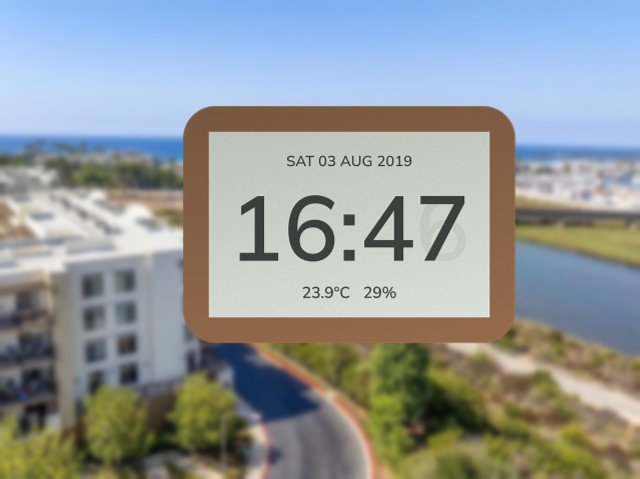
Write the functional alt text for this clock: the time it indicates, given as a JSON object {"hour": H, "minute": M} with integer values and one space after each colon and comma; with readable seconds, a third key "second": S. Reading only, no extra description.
{"hour": 16, "minute": 47}
